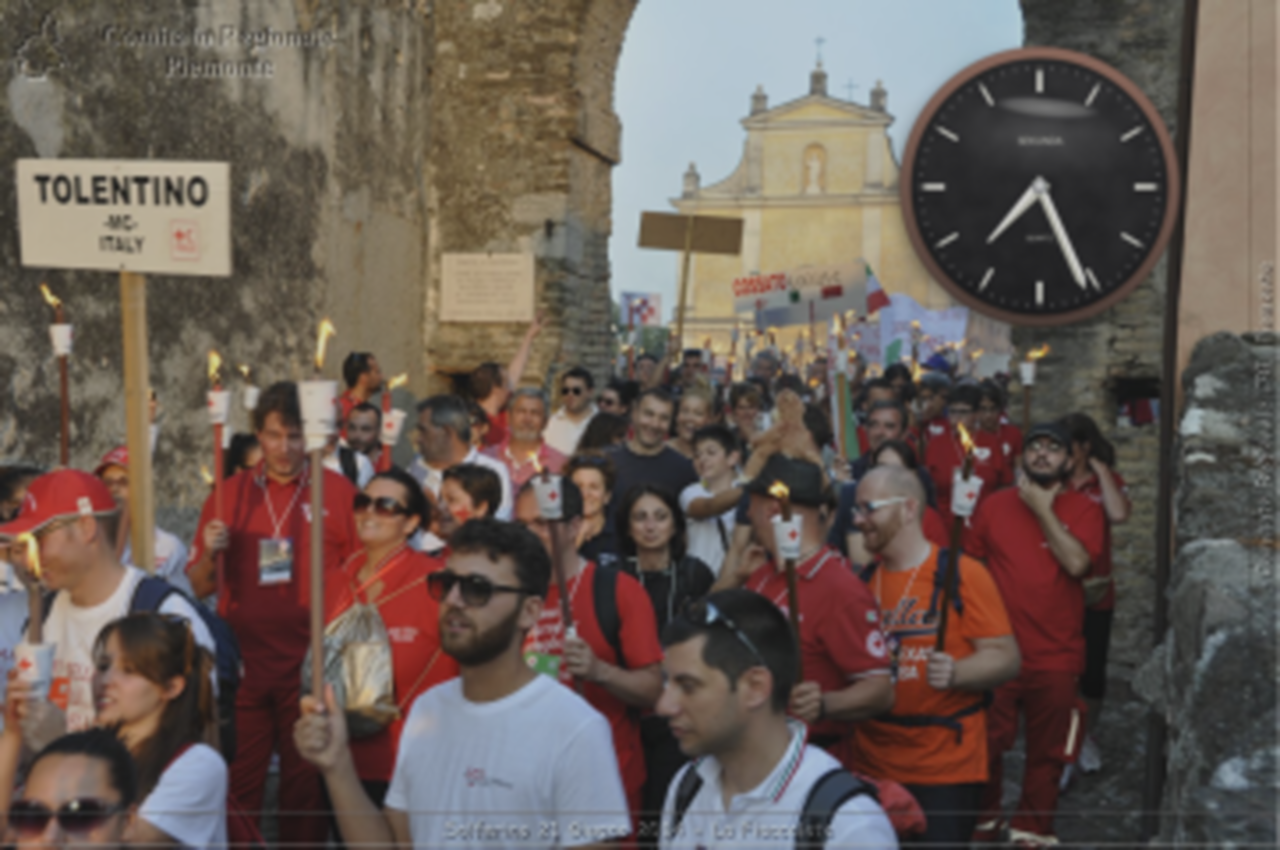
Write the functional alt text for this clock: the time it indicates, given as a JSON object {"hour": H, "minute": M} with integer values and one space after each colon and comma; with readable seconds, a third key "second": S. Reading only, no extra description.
{"hour": 7, "minute": 26}
